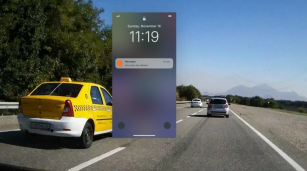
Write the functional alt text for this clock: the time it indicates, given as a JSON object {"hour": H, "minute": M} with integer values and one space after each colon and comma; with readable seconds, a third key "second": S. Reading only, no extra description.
{"hour": 11, "minute": 19}
